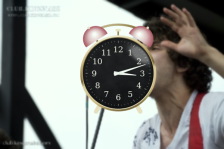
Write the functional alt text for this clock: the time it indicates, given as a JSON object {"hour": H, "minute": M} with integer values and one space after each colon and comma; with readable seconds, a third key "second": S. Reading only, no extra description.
{"hour": 3, "minute": 12}
